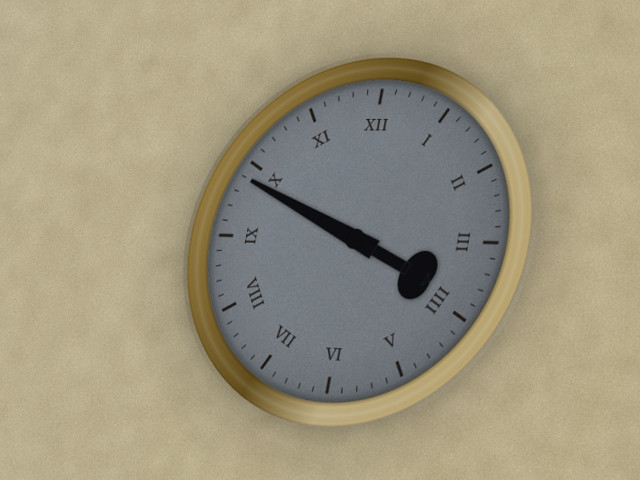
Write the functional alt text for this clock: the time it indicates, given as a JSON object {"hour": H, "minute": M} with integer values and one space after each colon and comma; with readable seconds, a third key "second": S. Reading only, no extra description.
{"hour": 3, "minute": 49}
